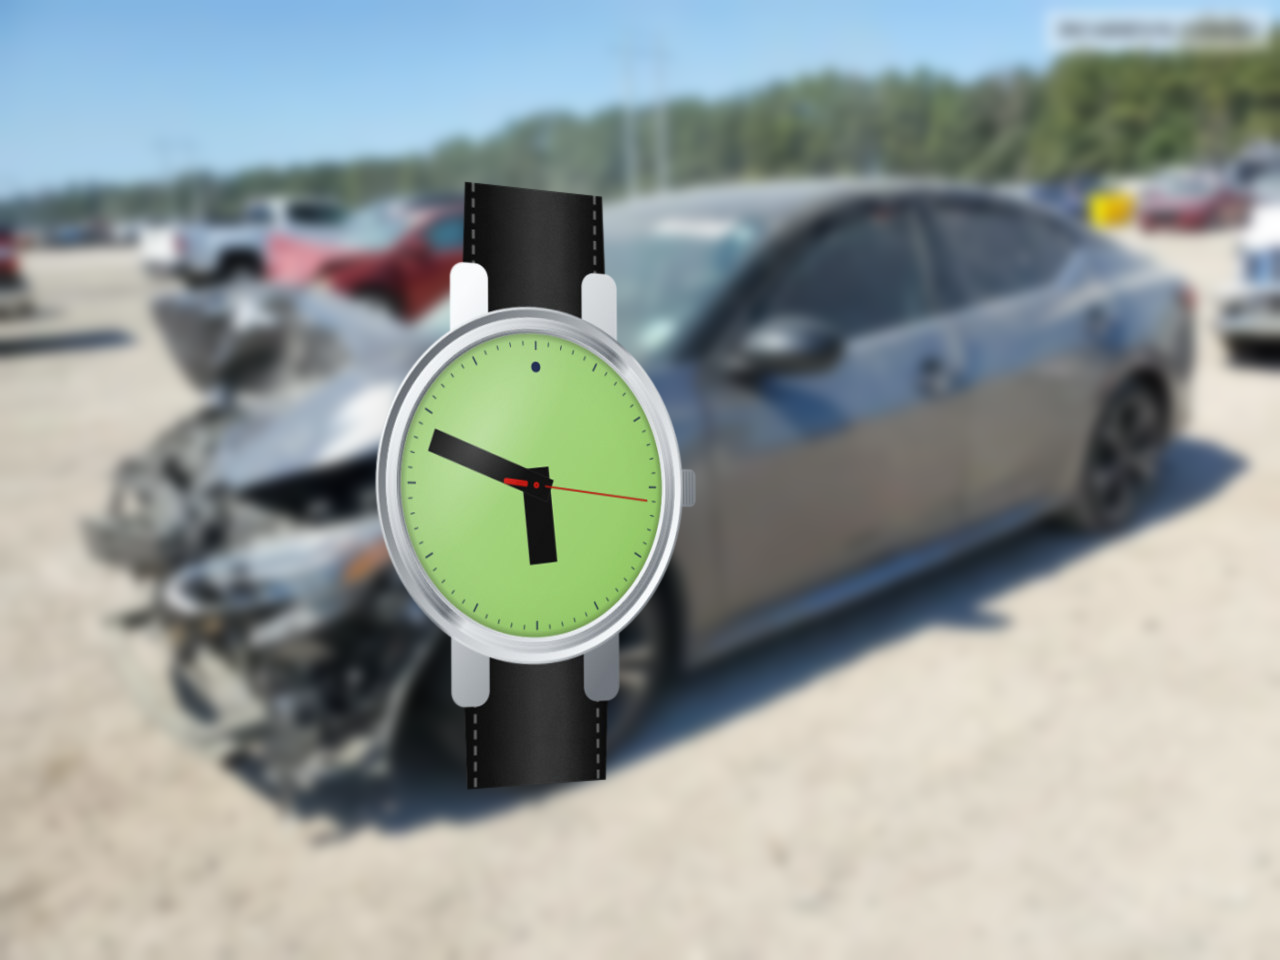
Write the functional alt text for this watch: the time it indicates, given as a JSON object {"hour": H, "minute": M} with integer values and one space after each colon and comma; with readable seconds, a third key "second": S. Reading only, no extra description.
{"hour": 5, "minute": 48, "second": 16}
